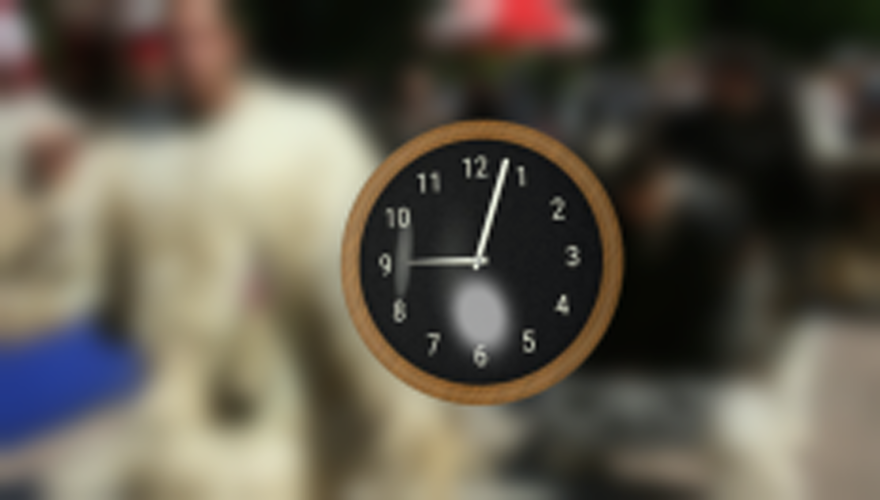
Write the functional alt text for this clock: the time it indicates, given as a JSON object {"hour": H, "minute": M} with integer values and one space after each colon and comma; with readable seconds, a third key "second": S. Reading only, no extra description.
{"hour": 9, "minute": 3}
